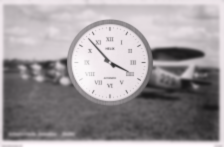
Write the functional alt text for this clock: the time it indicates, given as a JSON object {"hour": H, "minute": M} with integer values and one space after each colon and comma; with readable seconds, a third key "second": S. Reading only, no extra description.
{"hour": 3, "minute": 53}
